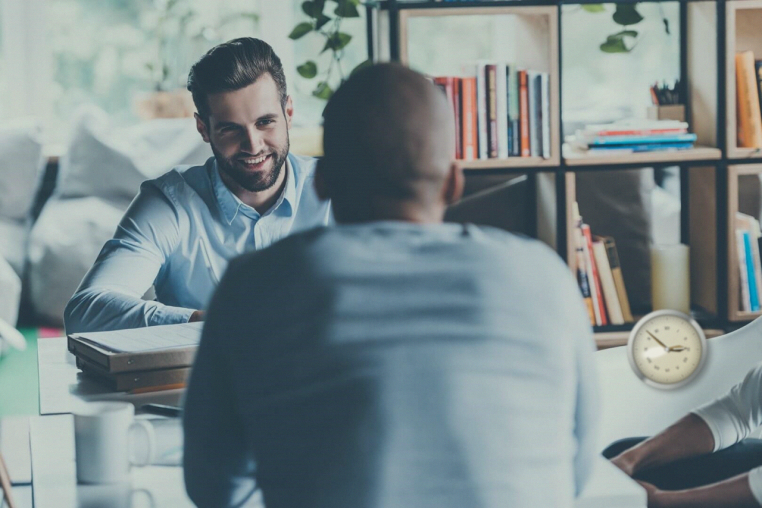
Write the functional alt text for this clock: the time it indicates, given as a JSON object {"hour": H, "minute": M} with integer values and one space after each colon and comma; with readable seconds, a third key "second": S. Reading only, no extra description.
{"hour": 2, "minute": 52}
